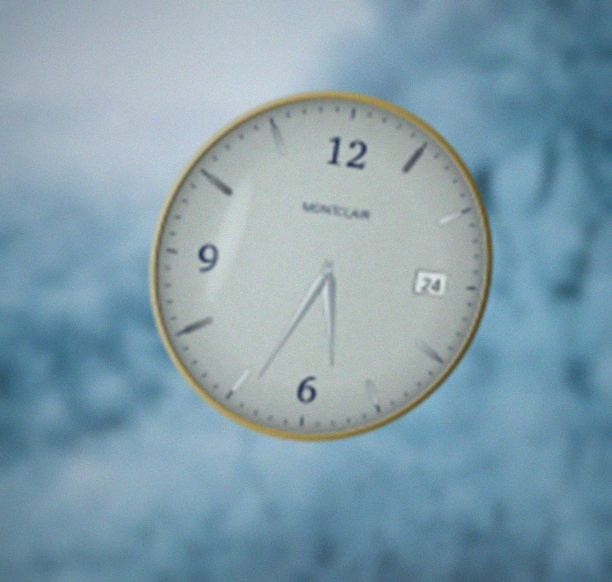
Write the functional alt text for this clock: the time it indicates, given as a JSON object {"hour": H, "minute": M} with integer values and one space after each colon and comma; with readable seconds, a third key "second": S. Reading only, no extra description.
{"hour": 5, "minute": 34}
